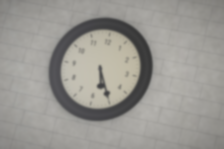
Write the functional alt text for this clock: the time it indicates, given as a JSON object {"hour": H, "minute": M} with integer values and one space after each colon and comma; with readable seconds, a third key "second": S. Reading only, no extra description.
{"hour": 5, "minute": 25}
